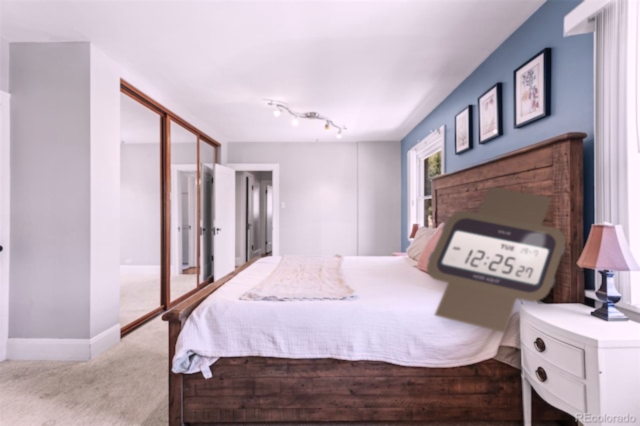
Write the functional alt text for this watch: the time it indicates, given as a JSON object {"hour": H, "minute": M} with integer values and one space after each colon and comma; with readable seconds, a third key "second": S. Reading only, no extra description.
{"hour": 12, "minute": 25, "second": 27}
